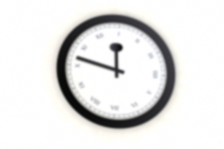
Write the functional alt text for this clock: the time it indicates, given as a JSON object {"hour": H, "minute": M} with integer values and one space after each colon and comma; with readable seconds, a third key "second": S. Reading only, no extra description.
{"hour": 12, "minute": 52}
